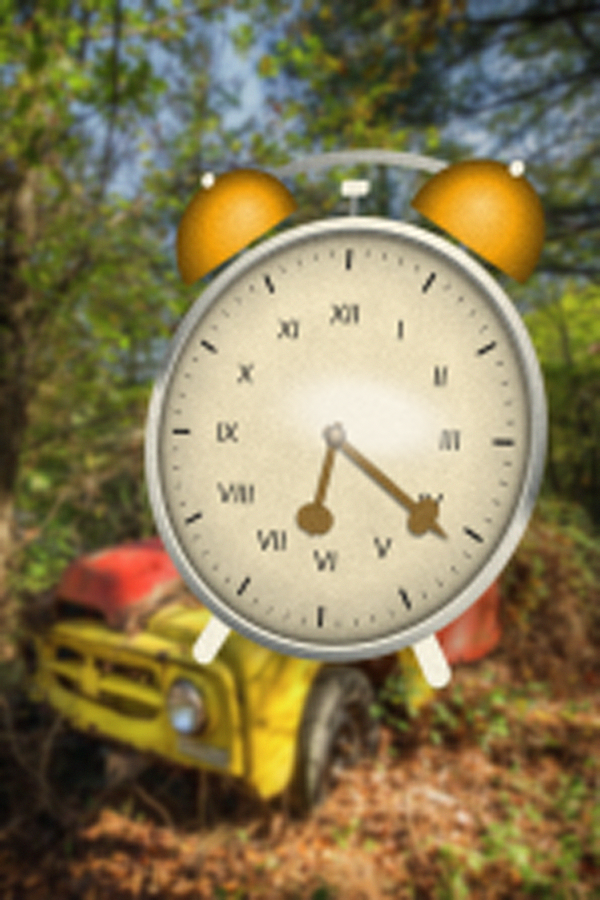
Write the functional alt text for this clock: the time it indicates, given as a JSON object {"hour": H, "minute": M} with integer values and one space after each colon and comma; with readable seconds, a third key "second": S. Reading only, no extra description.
{"hour": 6, "minute": 21}
